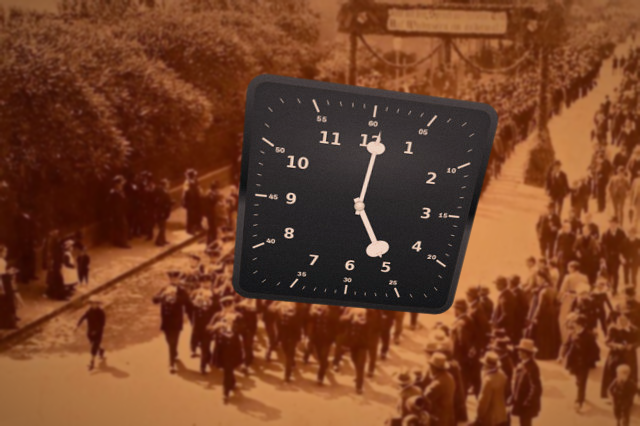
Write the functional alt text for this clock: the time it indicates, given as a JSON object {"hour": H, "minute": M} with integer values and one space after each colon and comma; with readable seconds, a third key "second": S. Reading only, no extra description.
{"hour": 5, "minute": 1}
